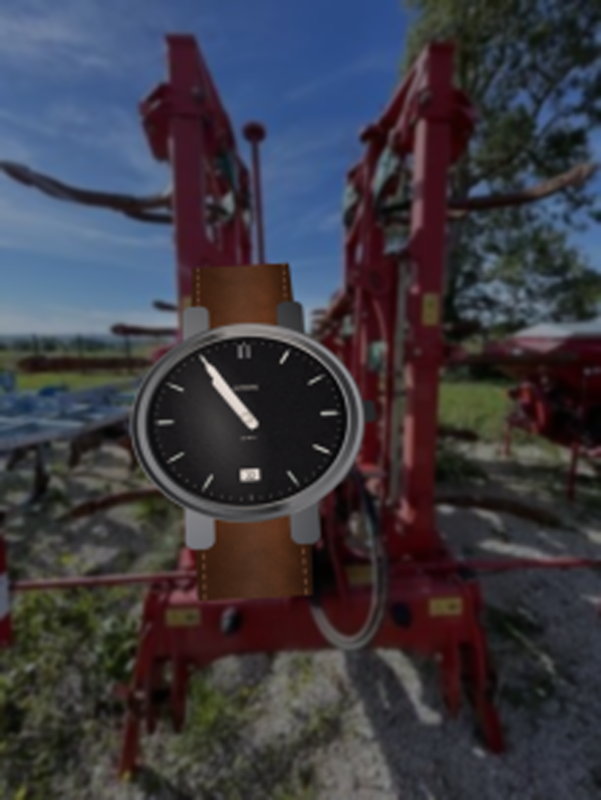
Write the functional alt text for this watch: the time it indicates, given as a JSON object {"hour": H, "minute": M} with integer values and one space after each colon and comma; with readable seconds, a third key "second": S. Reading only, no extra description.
{"hour": 10, "minute": 55}
